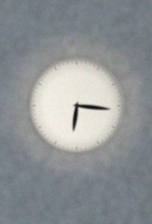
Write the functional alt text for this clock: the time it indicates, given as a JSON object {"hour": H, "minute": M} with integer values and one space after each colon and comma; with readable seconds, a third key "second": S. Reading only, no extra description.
{"hour": 6, "minute": 16}
